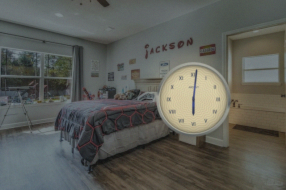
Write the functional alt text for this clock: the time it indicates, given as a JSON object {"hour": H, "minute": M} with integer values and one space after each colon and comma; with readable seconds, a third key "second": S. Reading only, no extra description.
{"hour": 6, "minute": 1}
